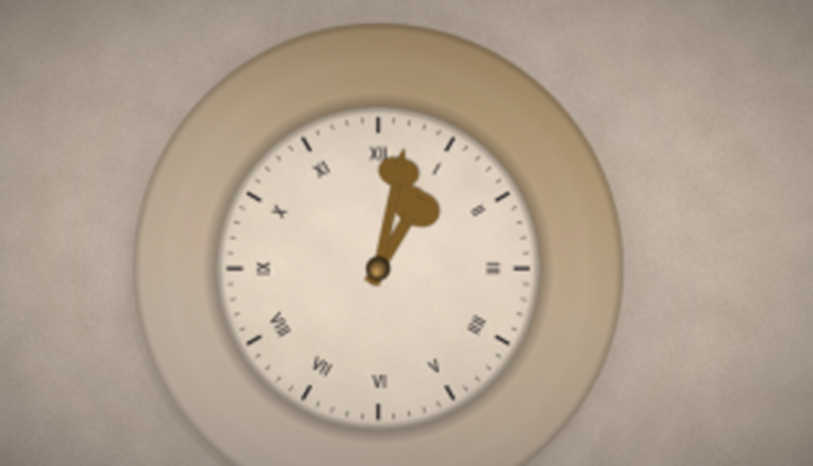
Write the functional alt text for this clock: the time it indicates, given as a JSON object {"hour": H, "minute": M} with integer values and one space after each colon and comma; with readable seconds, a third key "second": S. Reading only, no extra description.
{"hour": 1, "minute": 2}
